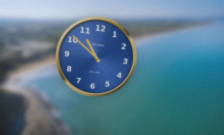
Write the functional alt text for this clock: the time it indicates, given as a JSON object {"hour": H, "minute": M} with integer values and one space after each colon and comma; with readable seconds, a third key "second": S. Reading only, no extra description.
{"hour": 10, "minute": 51}
